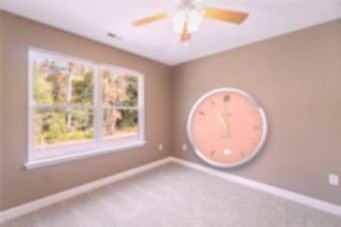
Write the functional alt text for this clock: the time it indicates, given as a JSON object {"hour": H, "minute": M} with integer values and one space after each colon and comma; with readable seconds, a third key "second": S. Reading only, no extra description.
{"hour": 10, "minute": 59}
